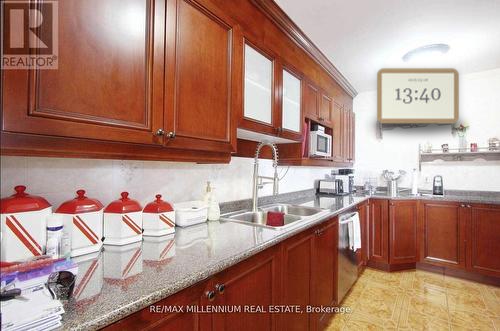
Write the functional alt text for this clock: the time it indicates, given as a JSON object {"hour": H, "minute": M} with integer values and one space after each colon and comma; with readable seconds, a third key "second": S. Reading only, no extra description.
{"hour": 13, "minute": 40}
